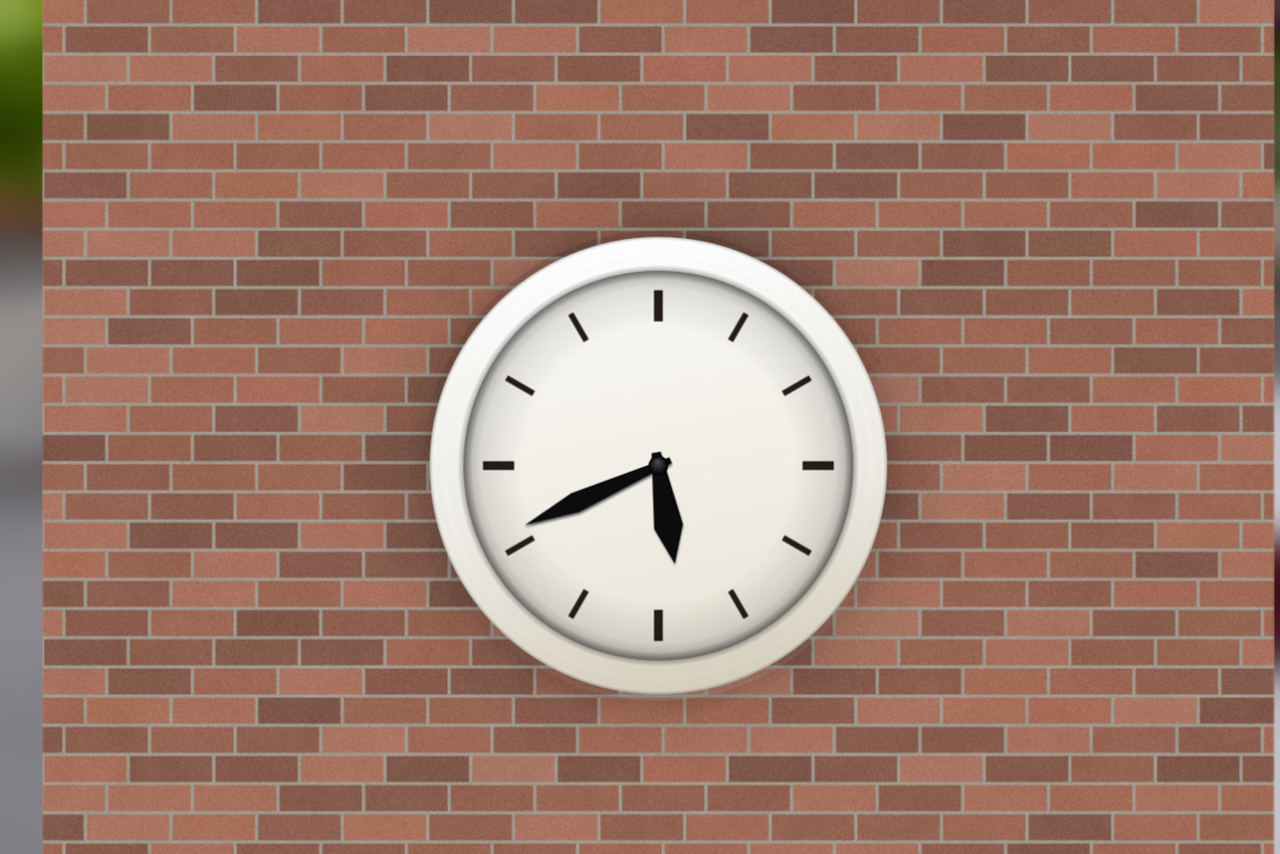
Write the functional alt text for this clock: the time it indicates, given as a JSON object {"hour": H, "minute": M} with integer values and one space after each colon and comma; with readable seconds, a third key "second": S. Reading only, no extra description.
{"hour": 5, "minute": 41}
